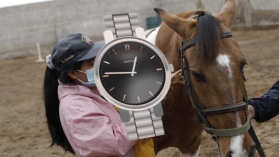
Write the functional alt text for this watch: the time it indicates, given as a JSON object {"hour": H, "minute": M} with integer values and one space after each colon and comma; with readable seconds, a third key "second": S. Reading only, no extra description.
{"hour": 12, "minute": 46}
